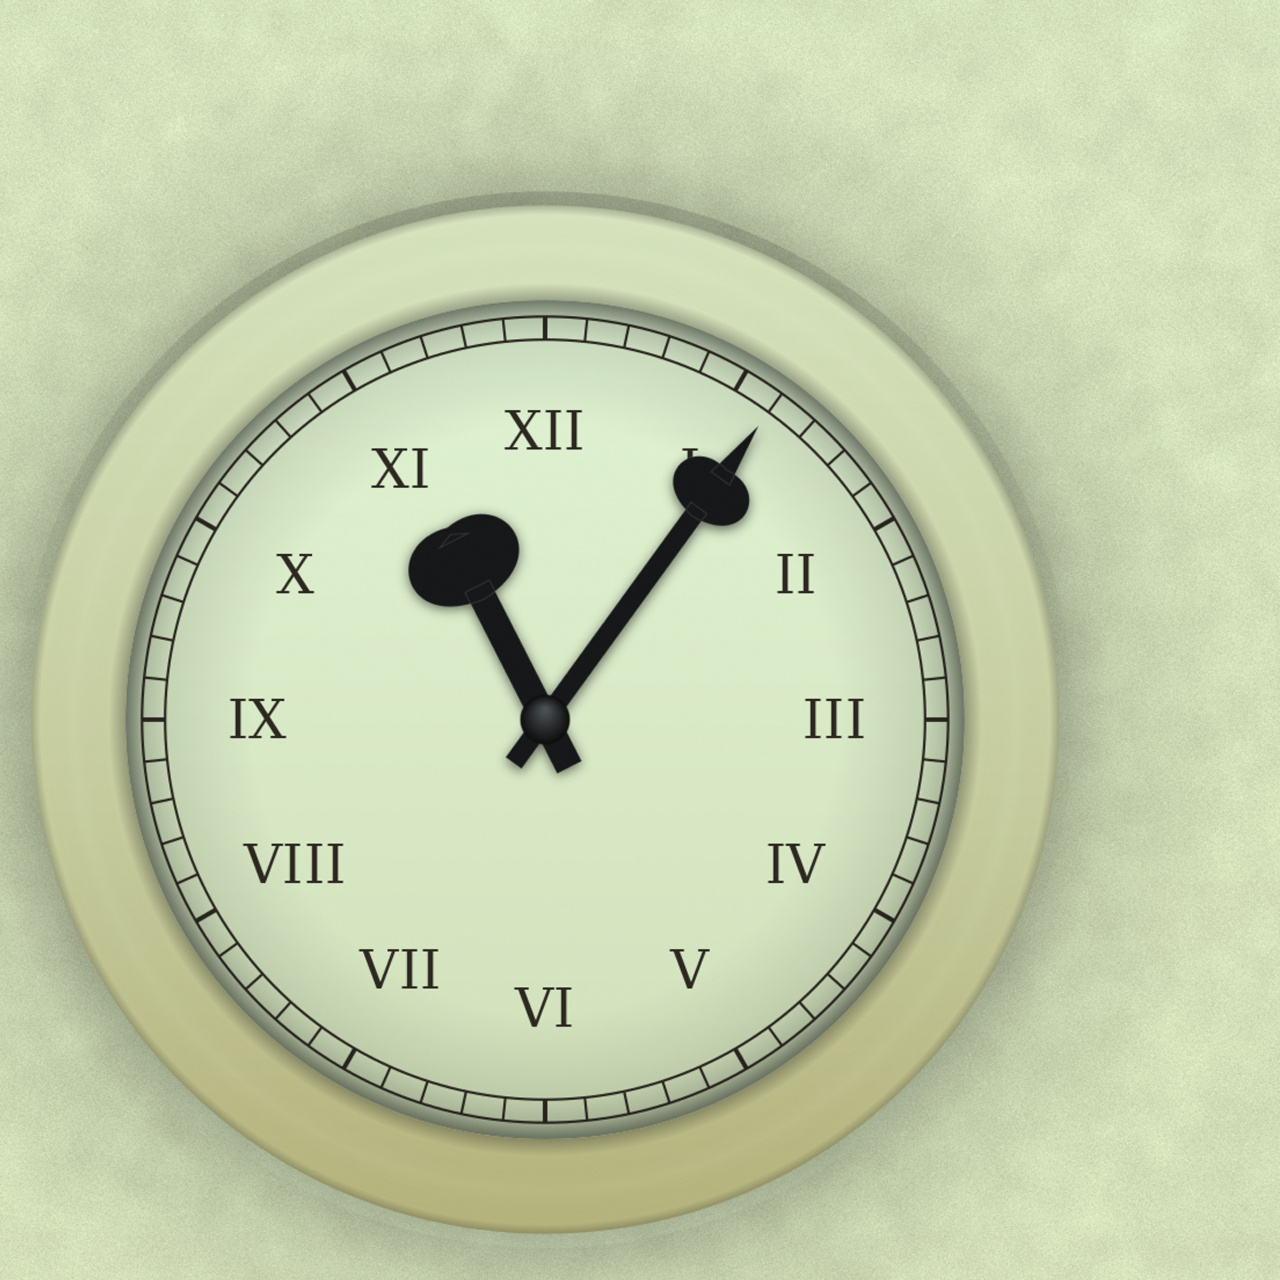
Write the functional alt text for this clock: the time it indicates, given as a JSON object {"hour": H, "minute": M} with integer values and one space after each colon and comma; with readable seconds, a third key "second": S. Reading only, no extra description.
{"hour": 11, "minute": 6}
